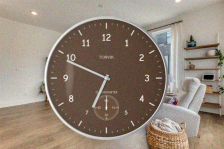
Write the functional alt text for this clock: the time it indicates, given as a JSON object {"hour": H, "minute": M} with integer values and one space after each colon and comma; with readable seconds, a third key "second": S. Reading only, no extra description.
{"hour": 6, "minute": 49}
